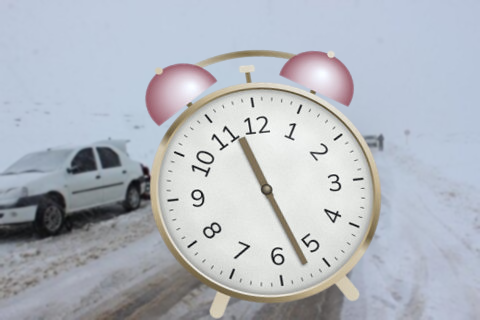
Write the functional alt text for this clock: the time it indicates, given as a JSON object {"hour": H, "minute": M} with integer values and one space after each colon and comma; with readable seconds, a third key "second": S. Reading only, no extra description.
{"hour": 11, "minute": 27}
